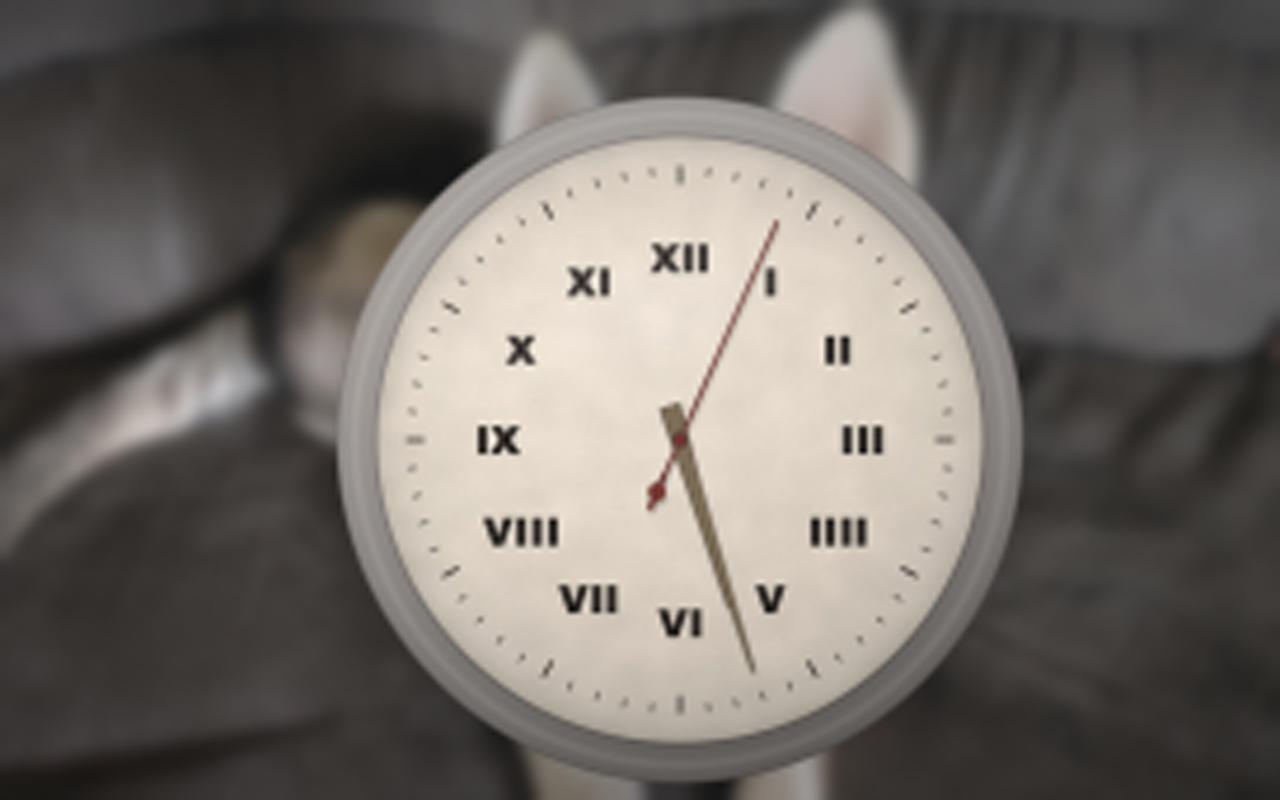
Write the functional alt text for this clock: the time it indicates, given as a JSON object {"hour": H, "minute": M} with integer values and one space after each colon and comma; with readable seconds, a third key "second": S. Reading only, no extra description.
{"hour": 5, "minute": 27, "second": 4}
